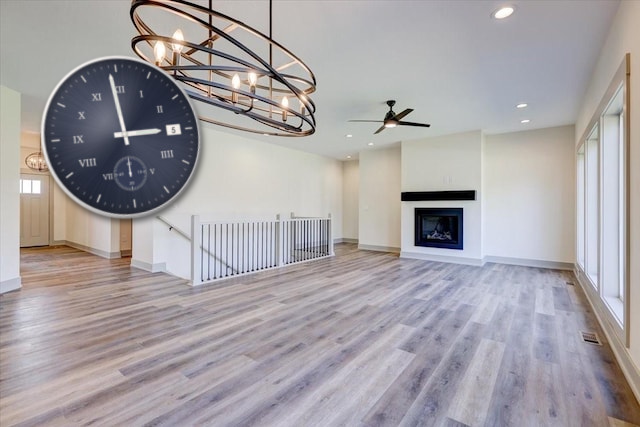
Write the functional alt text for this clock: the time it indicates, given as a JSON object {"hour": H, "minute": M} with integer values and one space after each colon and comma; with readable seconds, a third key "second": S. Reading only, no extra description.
{"hour": 2, "minute": 59}
